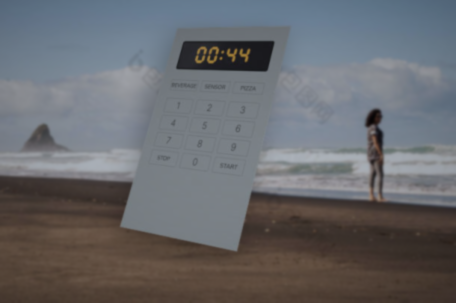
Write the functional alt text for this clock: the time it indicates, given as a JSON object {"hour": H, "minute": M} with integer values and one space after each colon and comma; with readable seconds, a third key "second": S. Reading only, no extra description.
{"hour": 0, "minute": 44}
